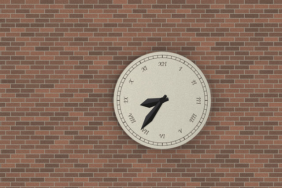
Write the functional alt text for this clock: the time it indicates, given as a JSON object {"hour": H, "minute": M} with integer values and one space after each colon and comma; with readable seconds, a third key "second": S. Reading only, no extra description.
{"hour": 8, "minute": 36}
